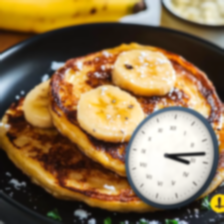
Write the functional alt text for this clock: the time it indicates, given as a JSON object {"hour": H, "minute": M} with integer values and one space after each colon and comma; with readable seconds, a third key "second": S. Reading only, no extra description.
{"hour": 3, "minute": 13}
